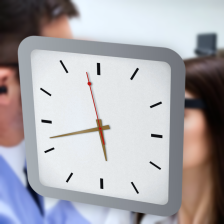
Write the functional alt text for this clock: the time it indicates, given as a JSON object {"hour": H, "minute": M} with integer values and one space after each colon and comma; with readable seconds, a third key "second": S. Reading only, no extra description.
{"hour": 5, "minute": 41, "second": 58}
